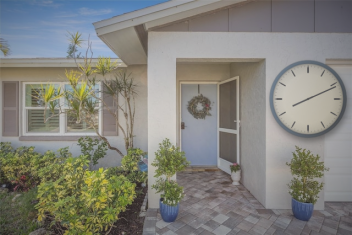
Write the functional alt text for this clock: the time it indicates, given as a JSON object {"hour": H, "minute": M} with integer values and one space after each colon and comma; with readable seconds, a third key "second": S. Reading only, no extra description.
{"hour": 8, "minute": 11}
